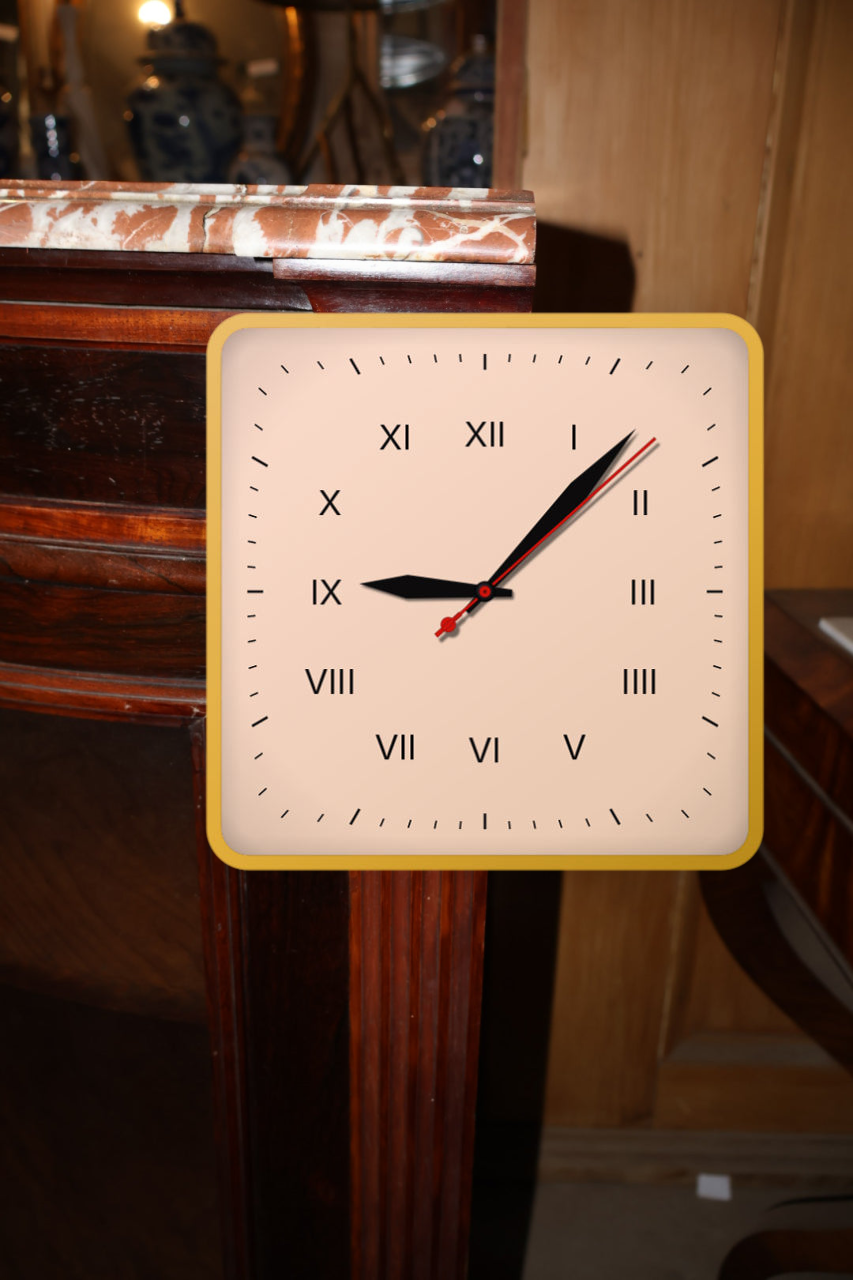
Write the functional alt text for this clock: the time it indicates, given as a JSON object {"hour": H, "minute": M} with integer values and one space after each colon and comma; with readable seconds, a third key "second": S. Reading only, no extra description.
{"hour": 9, "minute": 7, "second": 8}
